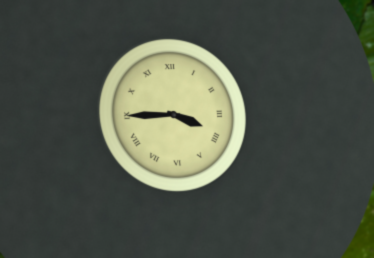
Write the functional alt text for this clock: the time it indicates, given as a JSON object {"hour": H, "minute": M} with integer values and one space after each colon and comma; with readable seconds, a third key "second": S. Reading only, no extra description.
{"hour": 3, "minute": 45}
